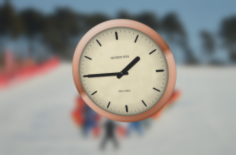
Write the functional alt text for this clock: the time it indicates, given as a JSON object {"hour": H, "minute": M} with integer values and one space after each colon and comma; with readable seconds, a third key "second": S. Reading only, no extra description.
{"hour": 1, "minute": 45}
